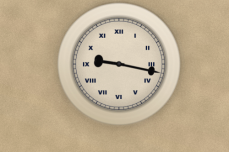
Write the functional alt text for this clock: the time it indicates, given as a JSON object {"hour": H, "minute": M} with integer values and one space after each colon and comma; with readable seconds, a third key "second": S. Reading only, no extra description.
{"hour": 9, "minute": 17}
